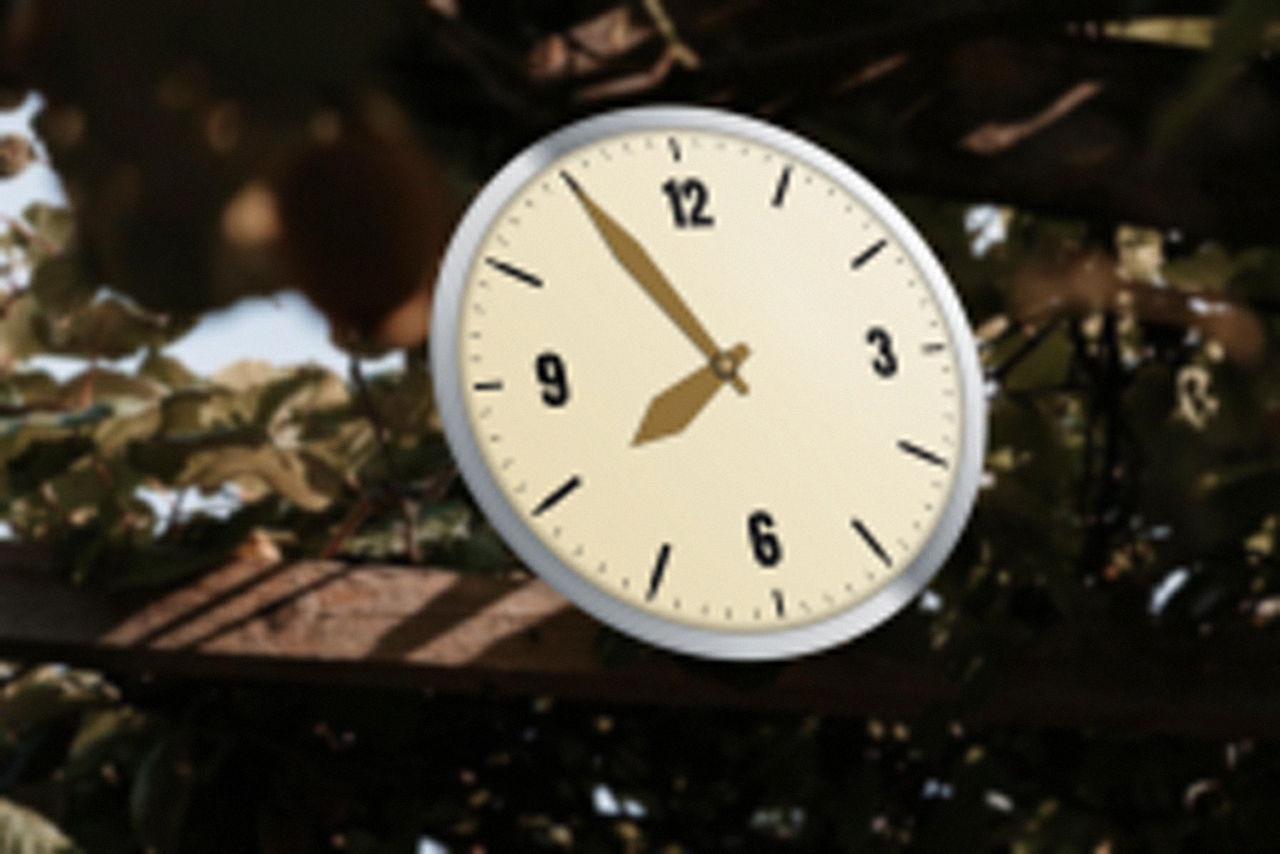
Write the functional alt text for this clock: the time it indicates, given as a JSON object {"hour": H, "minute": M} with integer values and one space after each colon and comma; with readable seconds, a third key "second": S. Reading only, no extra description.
{"hour": 7, "minute": 55}
